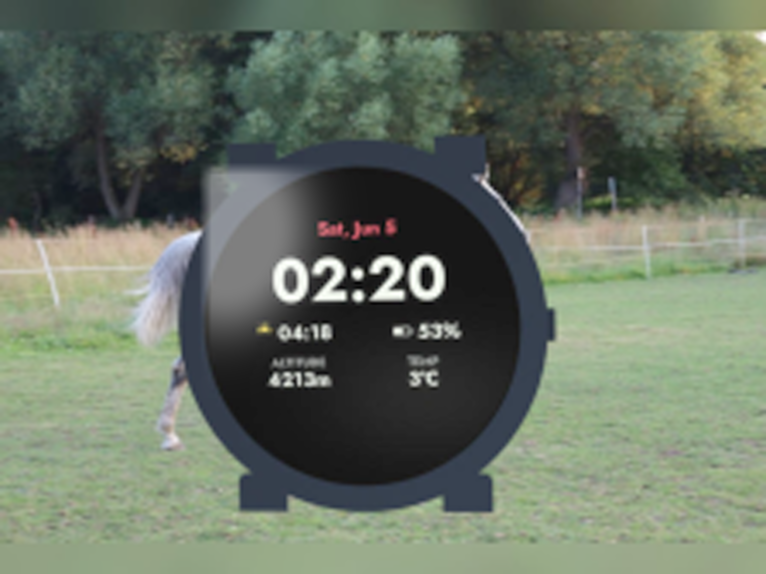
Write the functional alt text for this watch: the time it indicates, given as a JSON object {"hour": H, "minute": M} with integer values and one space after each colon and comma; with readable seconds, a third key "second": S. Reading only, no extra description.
{"hour": 2, "minute": 20}
